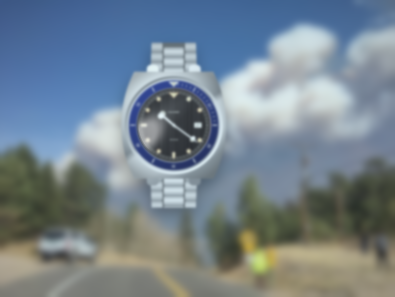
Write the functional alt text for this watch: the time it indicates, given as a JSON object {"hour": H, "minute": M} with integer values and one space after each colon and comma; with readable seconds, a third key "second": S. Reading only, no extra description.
{"hour": 10, "minute": 21}
